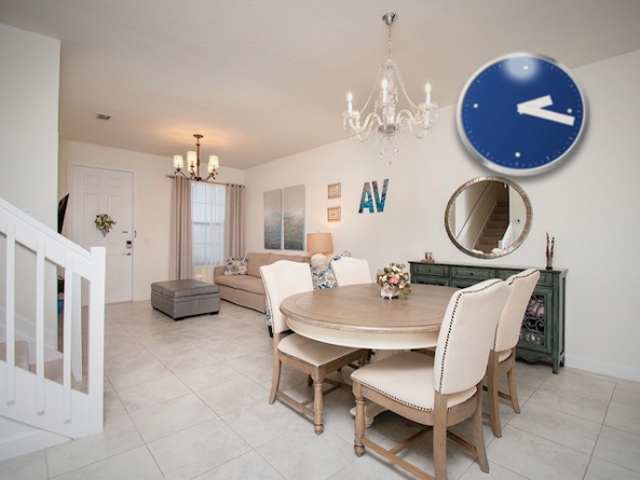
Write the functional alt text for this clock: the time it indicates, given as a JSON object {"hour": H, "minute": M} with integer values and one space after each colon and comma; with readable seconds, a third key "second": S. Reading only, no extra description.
{"hour": 2, "minute": 17}
